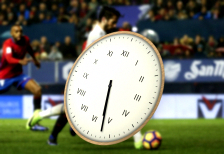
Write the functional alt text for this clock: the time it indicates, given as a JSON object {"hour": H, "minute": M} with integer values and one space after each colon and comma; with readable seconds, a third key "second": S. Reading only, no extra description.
{"hour": 5, "minute": 27}
